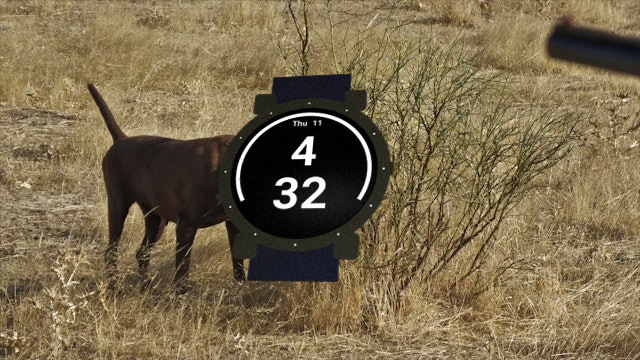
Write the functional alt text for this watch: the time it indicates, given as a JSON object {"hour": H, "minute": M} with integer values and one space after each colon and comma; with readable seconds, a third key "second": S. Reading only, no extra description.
{"hour": 4, "minute": 32}
